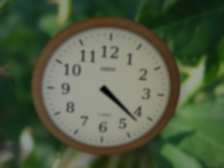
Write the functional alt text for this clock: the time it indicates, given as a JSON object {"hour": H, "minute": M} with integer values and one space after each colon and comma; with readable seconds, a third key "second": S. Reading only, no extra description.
{"hour": 4, "minute": 22}
